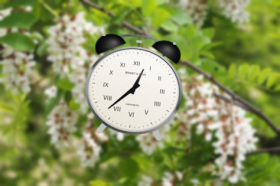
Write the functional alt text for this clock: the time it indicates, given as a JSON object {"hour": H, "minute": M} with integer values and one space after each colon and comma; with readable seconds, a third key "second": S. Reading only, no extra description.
{"hour": 12, "minute": 37}
